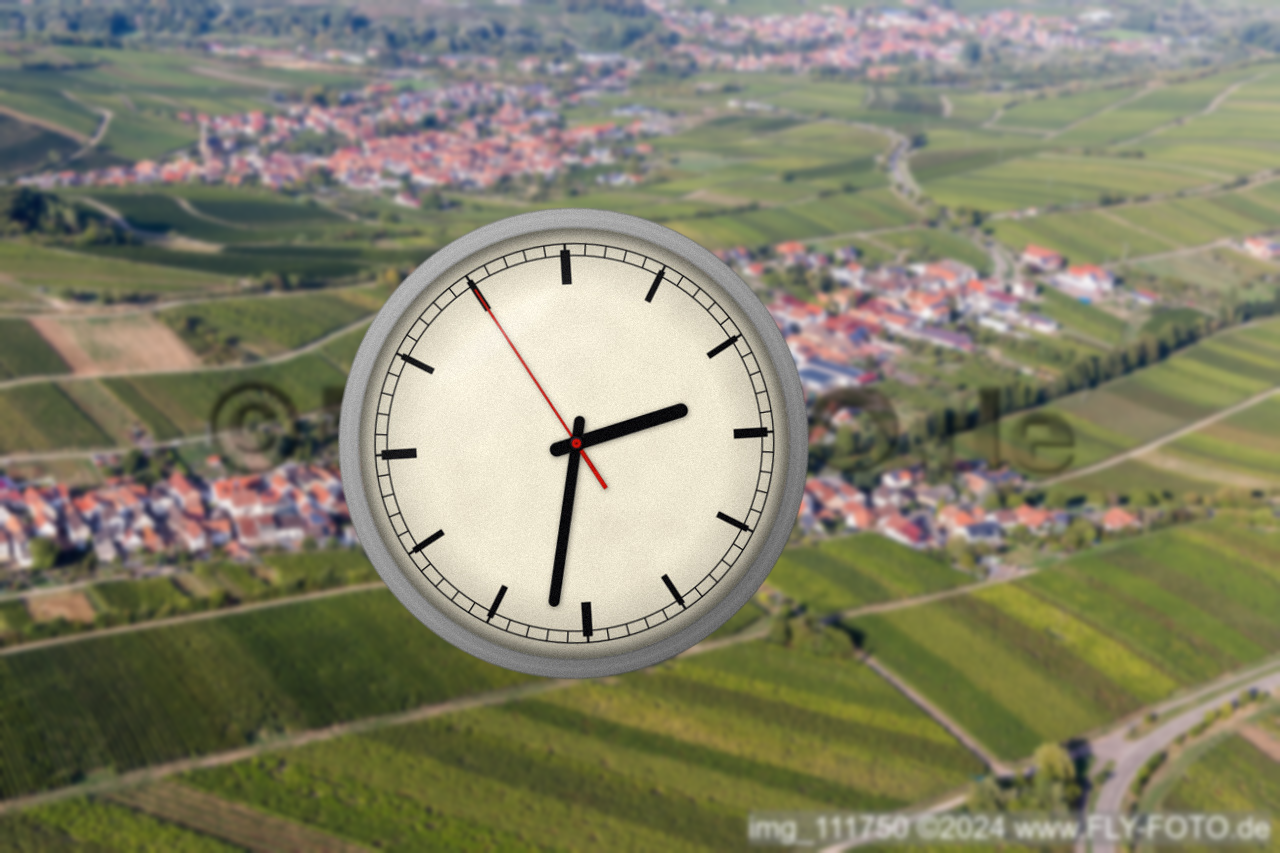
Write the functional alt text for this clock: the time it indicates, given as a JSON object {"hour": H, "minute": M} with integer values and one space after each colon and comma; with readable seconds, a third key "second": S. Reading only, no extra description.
{"hour": 2, "minute": 31, "second": 55}
